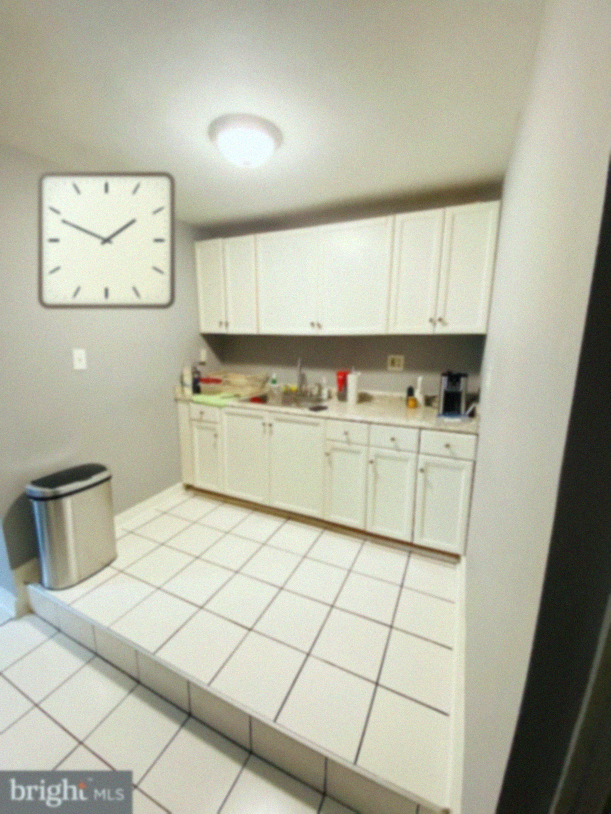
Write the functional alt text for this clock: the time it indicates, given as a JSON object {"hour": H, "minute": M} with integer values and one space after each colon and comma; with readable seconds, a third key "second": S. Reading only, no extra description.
{"hour": 1, "minute": 49}
